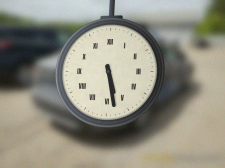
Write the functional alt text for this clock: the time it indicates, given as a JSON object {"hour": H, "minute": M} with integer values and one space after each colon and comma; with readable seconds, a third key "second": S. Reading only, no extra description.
{"hour": 5, "minute": 28}
